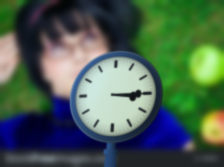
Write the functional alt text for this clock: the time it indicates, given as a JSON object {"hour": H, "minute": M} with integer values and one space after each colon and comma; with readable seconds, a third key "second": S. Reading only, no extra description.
{"hour": 3, "minute": 15}
